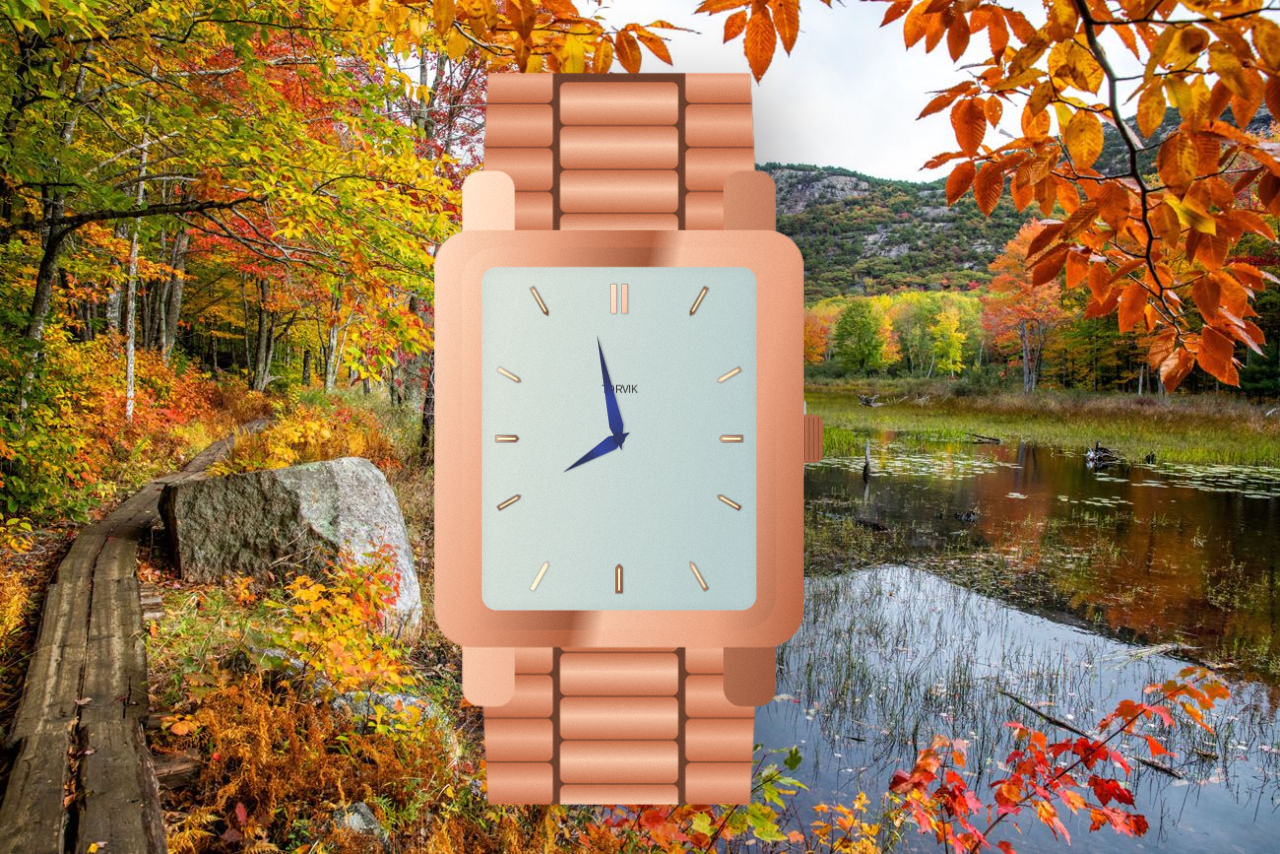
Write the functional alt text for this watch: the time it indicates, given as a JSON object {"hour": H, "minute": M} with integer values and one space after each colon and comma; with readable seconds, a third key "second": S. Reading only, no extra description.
{"hour": 7, "minute": 58}
